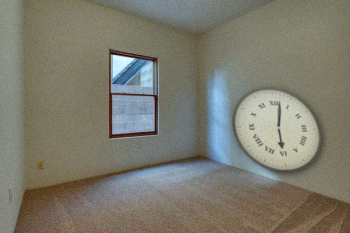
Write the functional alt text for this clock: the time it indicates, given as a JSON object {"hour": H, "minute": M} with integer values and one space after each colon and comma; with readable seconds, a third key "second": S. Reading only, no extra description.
{"hour": 6, "minute": 2}
